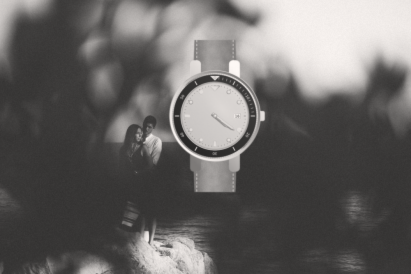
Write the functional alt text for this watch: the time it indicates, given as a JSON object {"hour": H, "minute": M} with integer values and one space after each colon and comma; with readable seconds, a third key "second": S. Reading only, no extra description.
{"hour": 4, "minute": 21}
